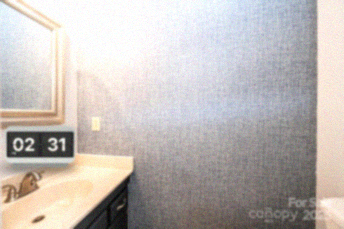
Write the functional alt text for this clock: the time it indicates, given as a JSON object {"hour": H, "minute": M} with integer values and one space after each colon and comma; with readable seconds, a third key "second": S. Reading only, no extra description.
{"hour": 2, "minute": 31}
